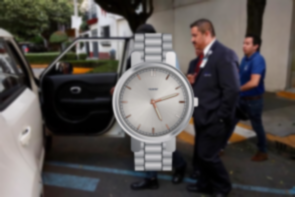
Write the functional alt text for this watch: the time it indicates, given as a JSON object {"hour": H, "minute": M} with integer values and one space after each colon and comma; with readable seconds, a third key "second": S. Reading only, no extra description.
{"hour": 5, "minute": 12}
